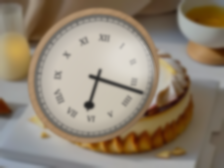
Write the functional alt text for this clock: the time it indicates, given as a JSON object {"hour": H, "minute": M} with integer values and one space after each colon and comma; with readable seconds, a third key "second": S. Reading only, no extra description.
{"hour": 6, "minute": 17}
